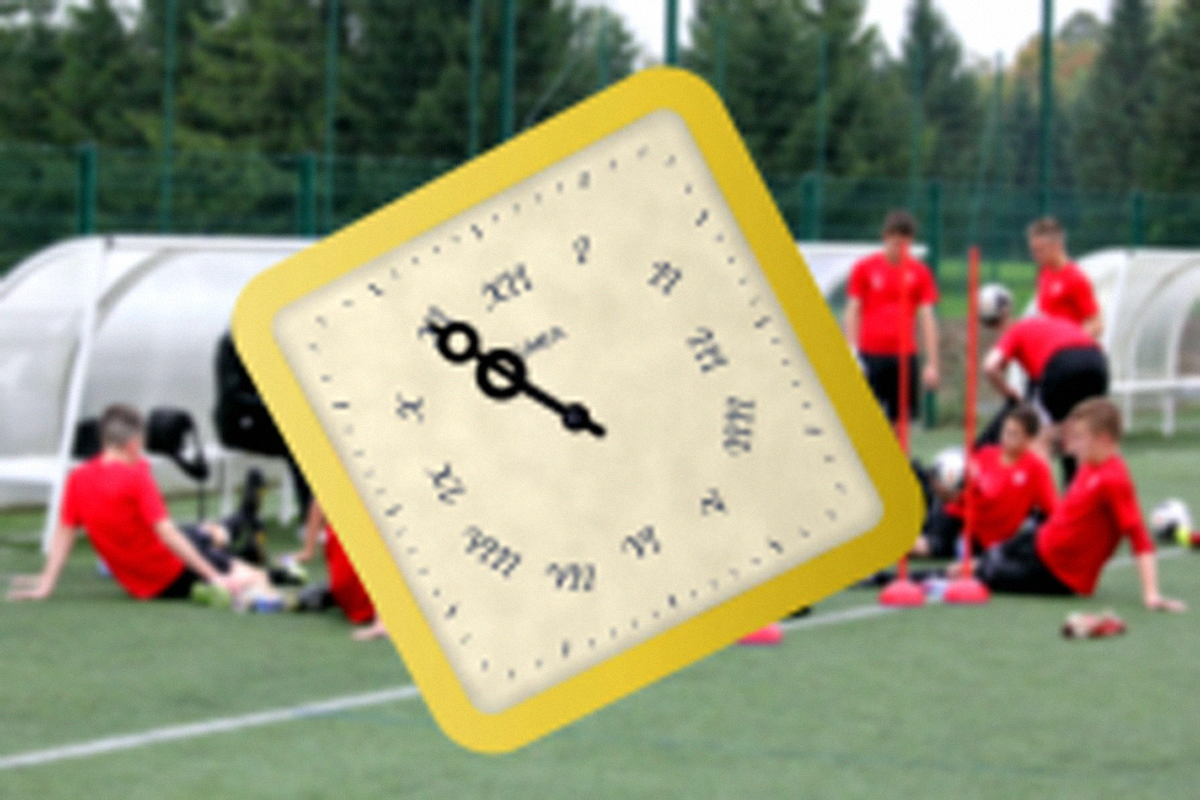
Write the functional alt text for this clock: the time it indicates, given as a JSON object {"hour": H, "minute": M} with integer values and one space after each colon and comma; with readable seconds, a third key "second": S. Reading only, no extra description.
{"hour": 10, "minute": 55}
